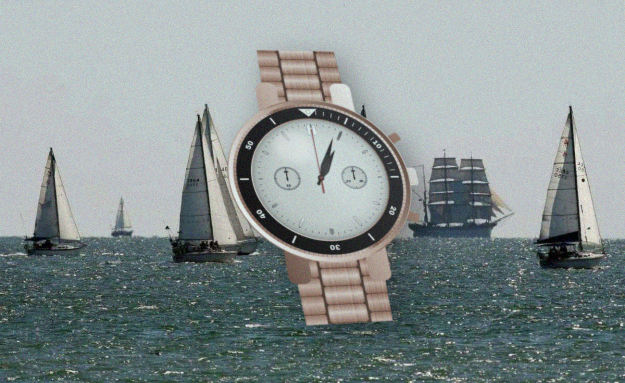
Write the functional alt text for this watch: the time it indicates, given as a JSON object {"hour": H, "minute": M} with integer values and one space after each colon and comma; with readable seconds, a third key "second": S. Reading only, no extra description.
{"hour": 1, "minute": 4}
